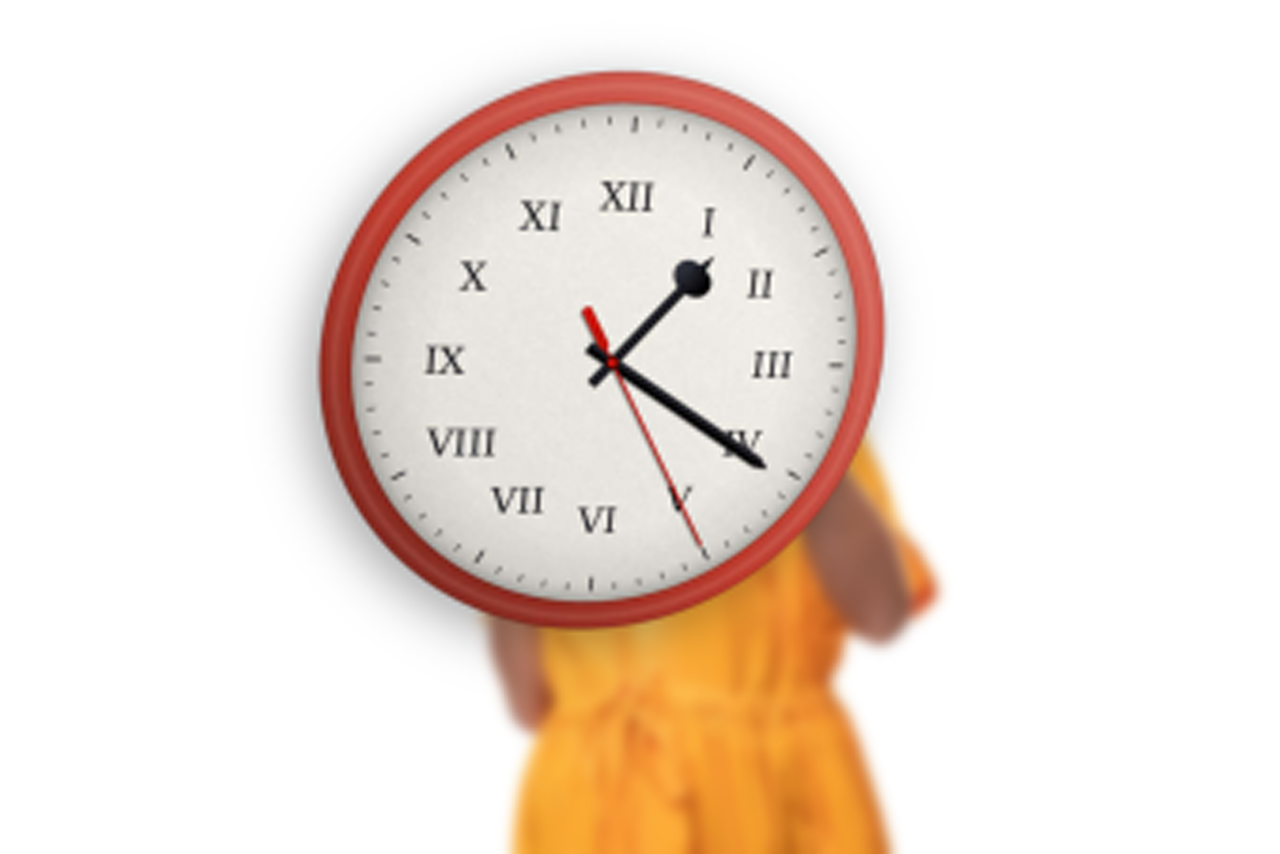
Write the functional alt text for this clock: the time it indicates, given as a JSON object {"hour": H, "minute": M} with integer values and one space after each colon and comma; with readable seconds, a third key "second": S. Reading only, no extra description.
{"hour": 1, "minute": 20, "second": 25}
